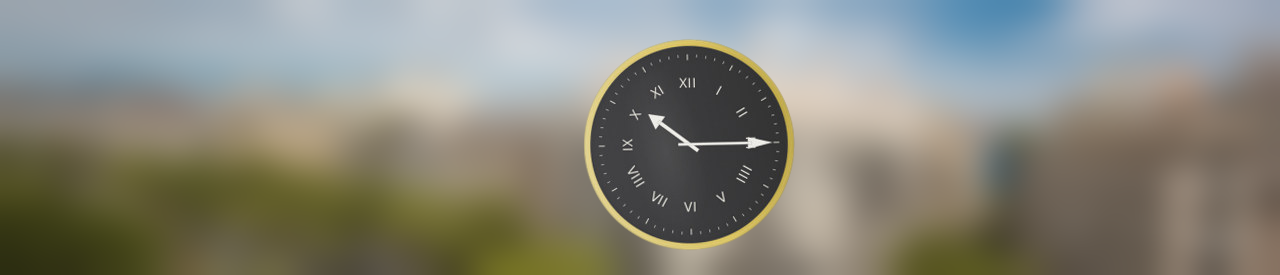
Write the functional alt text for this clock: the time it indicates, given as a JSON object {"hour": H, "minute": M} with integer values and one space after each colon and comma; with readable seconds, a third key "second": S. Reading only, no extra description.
{"hour": 10, "minute": 15}
